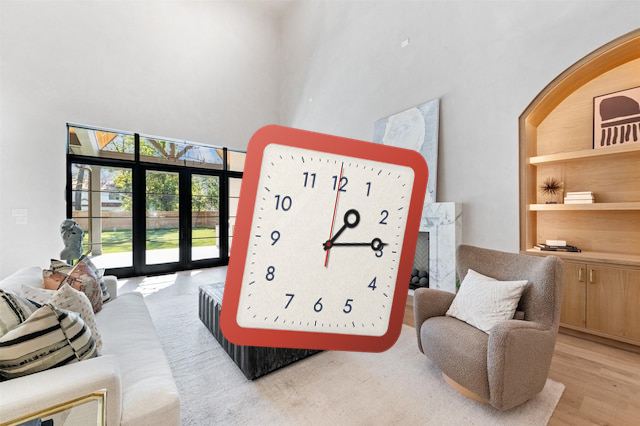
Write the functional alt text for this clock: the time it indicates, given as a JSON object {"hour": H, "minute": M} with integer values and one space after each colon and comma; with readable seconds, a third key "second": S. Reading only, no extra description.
{"hour": 1, "minute": 14, "second": 0}
